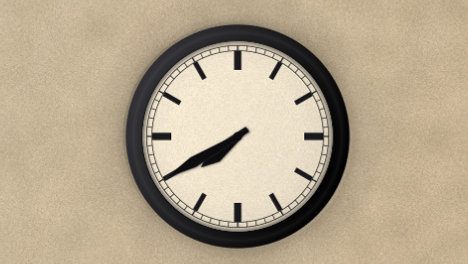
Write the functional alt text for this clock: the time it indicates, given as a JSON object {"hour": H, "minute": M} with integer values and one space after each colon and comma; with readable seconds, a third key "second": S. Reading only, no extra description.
{"hour": 7, "minute": 40}
